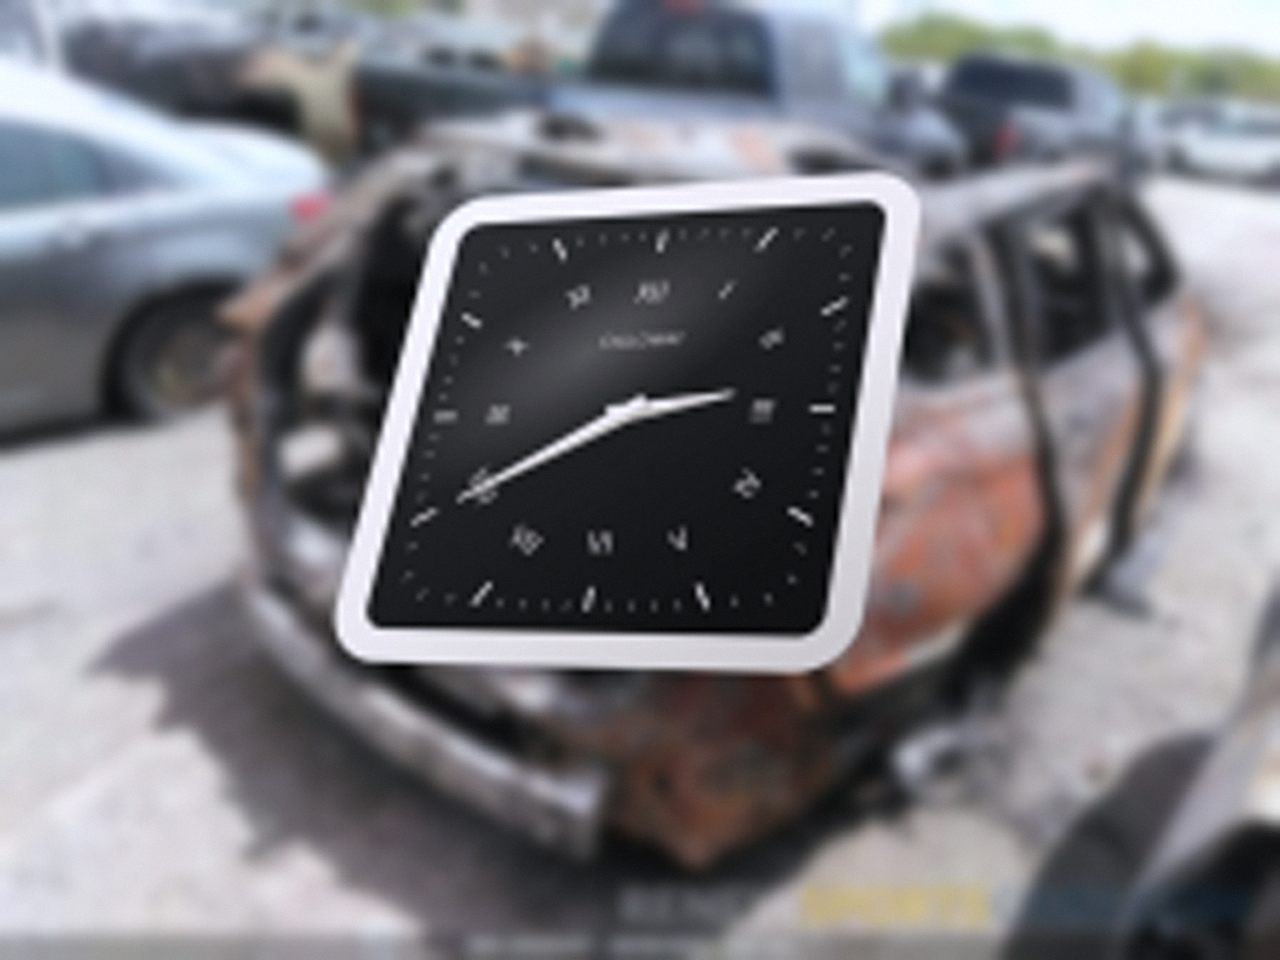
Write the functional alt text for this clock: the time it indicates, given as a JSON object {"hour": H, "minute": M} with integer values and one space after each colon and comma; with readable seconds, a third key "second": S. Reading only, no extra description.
{"hour": 2, "minute": 40}
